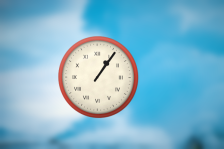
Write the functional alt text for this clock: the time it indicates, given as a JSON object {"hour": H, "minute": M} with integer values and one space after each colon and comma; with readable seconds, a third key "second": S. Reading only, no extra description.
{"hour": 1, "minute": 6}
